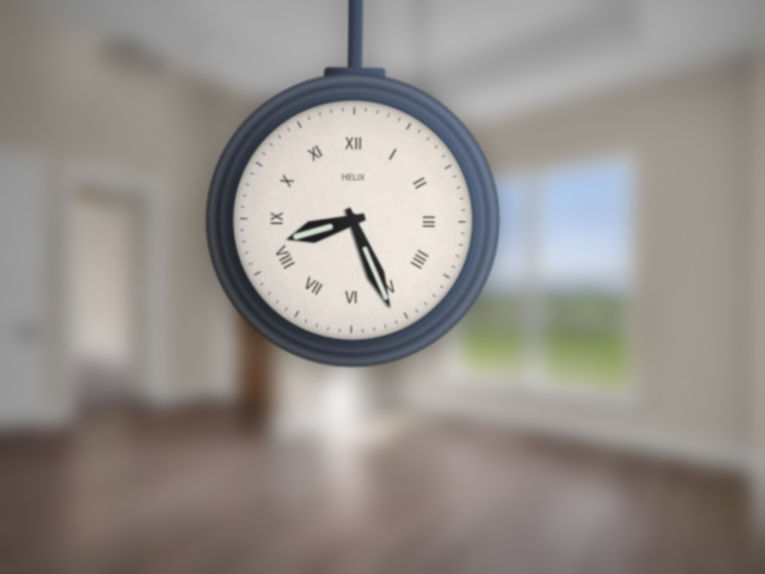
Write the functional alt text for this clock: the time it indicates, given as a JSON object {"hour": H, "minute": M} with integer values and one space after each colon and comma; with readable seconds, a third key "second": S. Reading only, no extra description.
{"hour": 8, "minute": 26}
